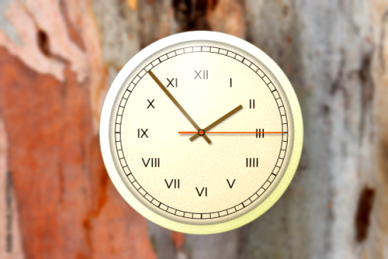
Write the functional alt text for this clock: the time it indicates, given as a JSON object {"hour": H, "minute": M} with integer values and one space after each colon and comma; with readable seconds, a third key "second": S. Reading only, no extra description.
{"hour": 1, "minute": 53, "second": 15}
